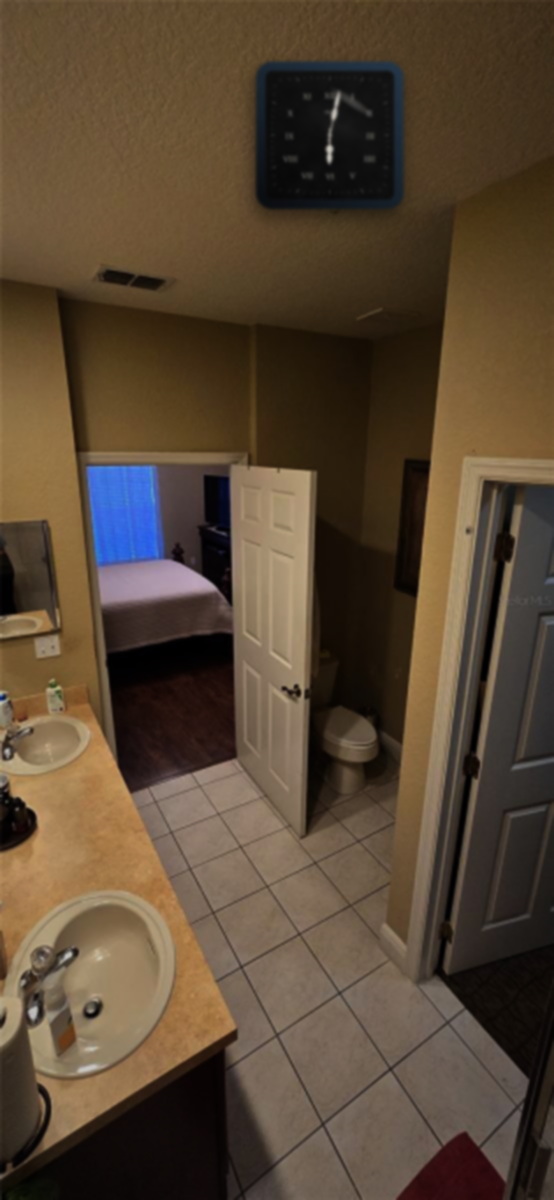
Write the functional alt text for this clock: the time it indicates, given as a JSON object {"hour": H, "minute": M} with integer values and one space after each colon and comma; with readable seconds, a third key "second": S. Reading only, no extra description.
{"hour": 6, "minute": 2}
